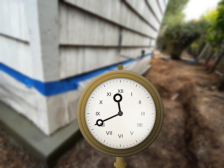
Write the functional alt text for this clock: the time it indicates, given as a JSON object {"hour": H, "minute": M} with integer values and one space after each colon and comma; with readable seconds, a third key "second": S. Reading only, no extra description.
{"hour": 11, "minute": 41}
